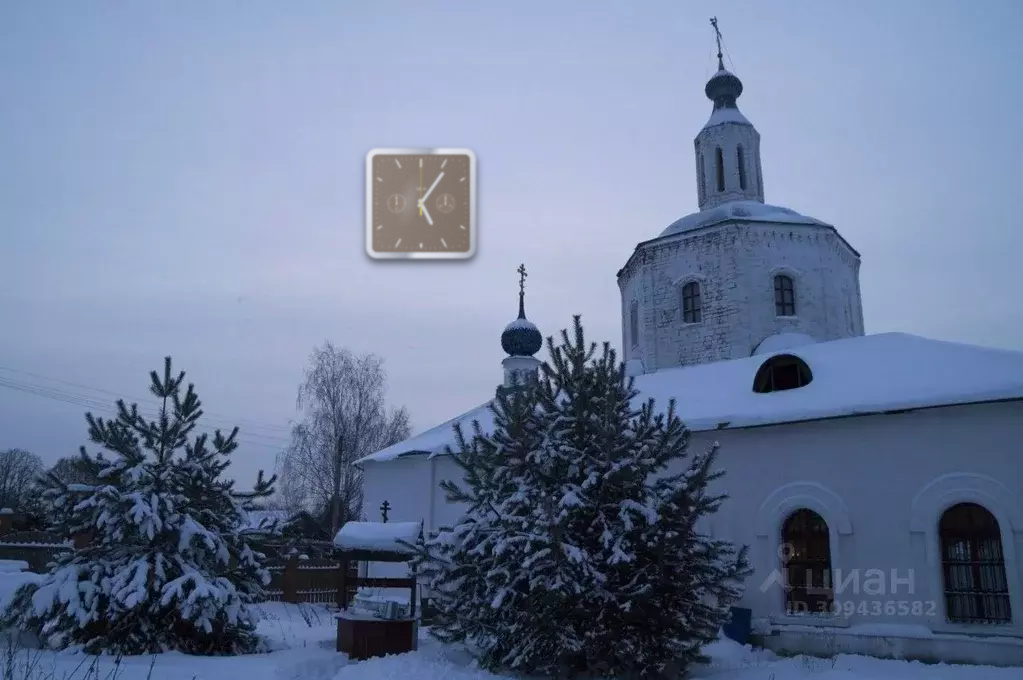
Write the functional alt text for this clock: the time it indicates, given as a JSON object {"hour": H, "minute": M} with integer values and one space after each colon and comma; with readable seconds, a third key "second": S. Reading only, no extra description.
{"hour": 5, "minute": 6}
